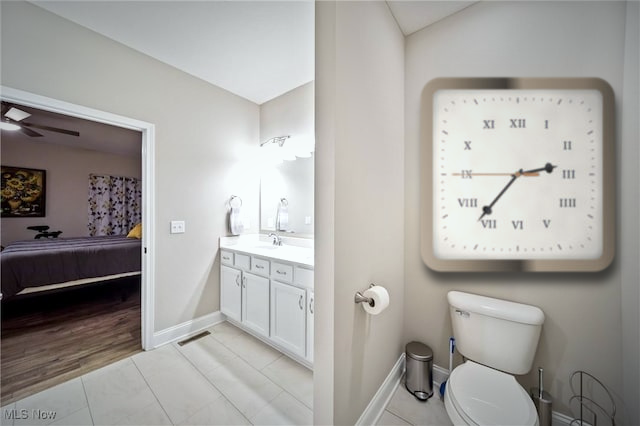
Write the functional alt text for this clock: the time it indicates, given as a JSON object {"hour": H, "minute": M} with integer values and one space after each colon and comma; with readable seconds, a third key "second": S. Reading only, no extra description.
{"hour": 2, "minute": 36, "second": 45}
